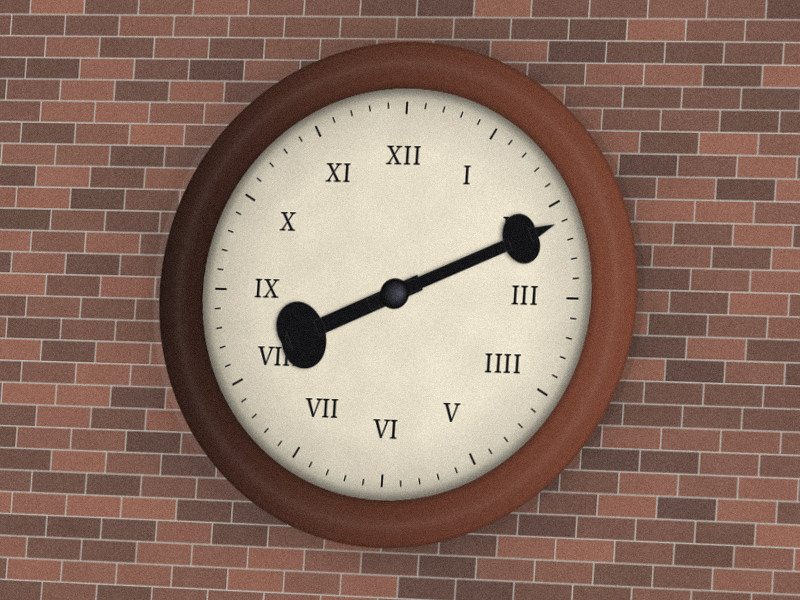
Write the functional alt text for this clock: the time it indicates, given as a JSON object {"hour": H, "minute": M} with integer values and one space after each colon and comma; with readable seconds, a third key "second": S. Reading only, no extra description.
{"hour": 8, "minute": 11}
